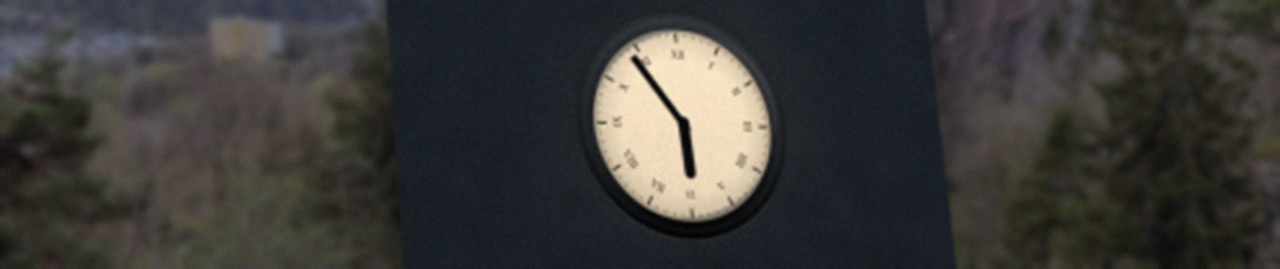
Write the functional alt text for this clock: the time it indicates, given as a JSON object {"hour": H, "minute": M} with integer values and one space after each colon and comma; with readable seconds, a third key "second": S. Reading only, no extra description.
{"hour": 5, "minute": 54}
